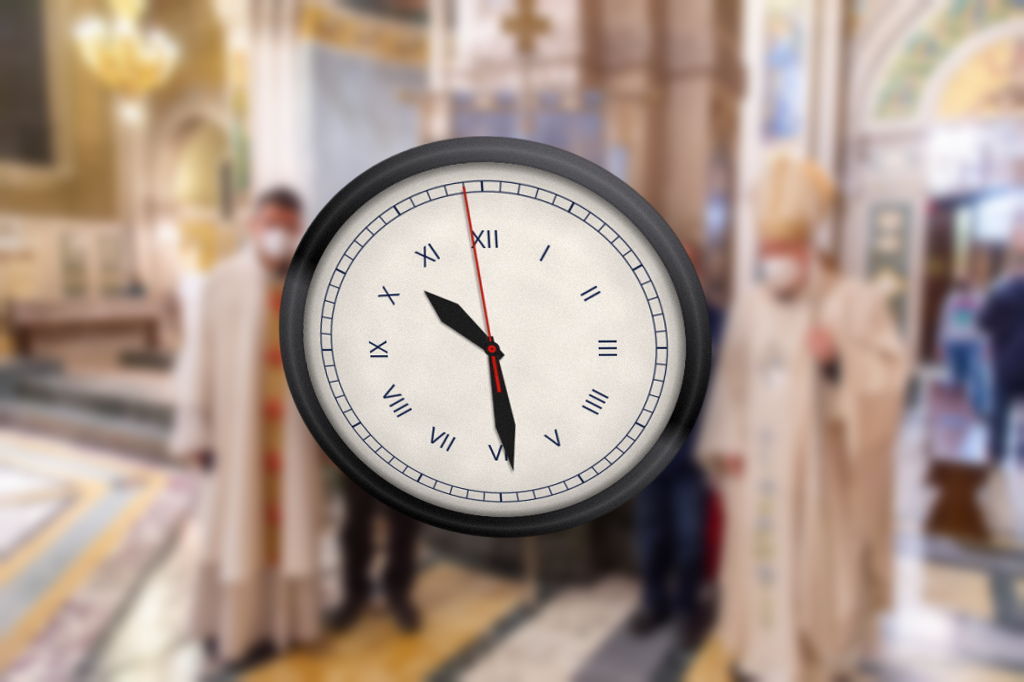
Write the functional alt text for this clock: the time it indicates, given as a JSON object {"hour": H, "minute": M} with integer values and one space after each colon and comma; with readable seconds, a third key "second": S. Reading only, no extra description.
{"hour": 10, "minute": 28, "second": 59}
